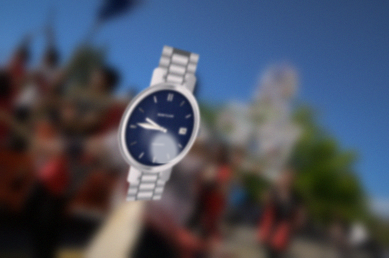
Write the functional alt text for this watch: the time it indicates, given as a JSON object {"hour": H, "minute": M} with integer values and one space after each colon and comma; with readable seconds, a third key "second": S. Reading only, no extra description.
{"hour": 9, "minute": 46}
